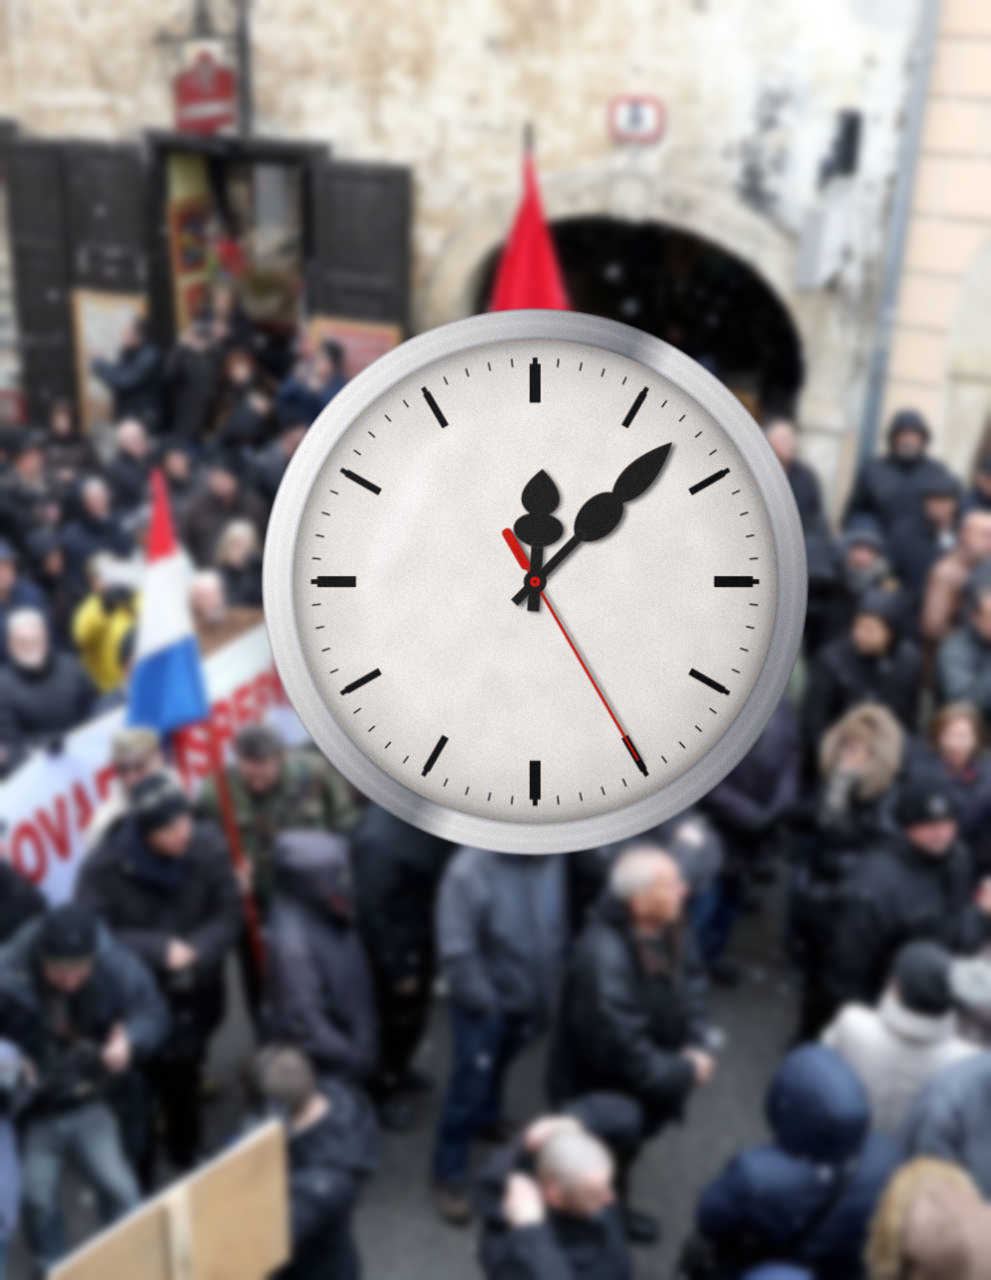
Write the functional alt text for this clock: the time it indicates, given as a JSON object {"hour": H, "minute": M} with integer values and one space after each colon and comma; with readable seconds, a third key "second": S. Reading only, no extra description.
{"hour": 12, "minute": 7, "second": 25}
